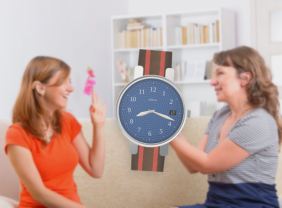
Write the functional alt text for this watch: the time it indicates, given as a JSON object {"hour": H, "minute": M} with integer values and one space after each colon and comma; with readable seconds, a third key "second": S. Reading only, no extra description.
{"hour": 8, "minute": 18}
